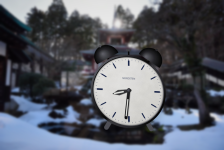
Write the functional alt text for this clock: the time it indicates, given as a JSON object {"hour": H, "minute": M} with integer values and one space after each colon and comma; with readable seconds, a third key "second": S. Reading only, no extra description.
{"hour": 8, "minute": 31}
